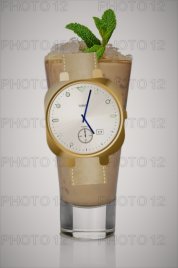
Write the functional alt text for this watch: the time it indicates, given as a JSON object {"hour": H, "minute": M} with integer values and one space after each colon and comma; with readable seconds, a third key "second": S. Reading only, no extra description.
{"hour": 5, "minute": 3}
